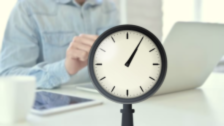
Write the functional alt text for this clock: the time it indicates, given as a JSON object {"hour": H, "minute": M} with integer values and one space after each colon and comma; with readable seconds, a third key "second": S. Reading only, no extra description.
{"hour": 1, "minute": 5}
